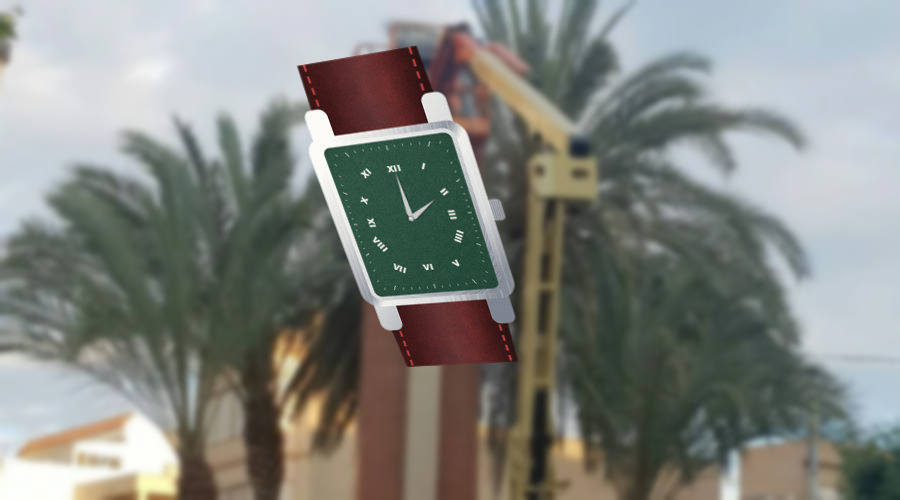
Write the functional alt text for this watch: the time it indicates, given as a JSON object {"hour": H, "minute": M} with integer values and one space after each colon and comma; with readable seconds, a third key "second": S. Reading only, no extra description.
{"hour": 2, "minute": 0}
